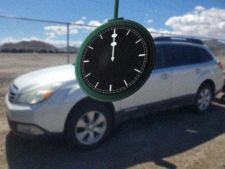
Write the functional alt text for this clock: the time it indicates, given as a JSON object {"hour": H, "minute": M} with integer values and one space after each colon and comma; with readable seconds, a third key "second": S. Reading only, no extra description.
{"hour": 12, "minute": 0}
